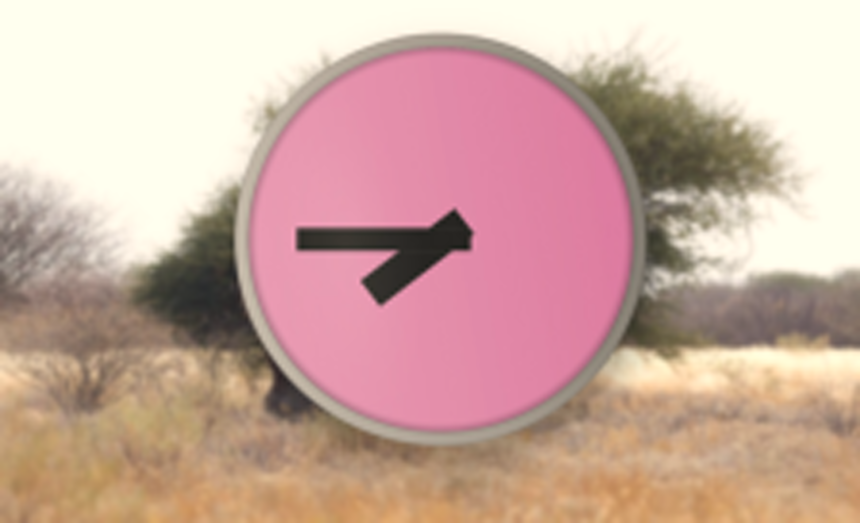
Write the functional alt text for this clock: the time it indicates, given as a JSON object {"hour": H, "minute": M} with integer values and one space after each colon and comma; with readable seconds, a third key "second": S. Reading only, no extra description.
{"hour": 7, "minute": 45}
